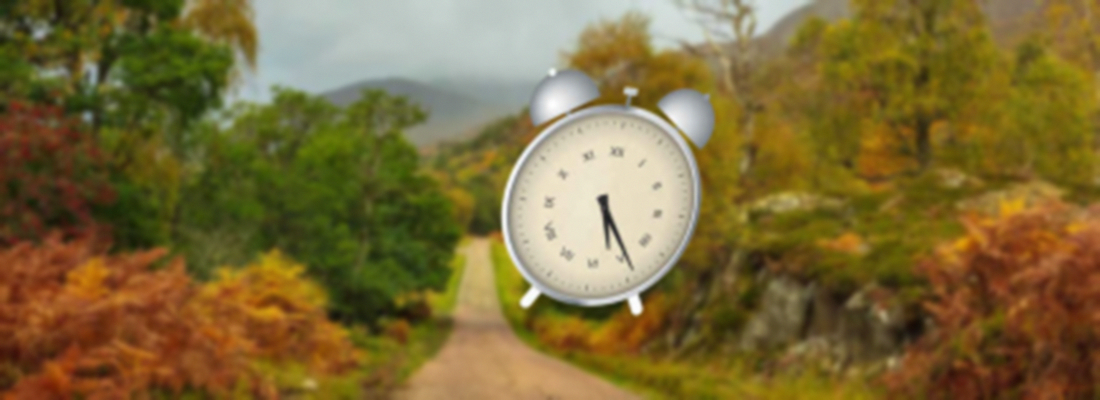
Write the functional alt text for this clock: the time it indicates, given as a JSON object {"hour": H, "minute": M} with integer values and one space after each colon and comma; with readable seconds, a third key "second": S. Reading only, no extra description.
{"hour": 5, "minute": 24}
